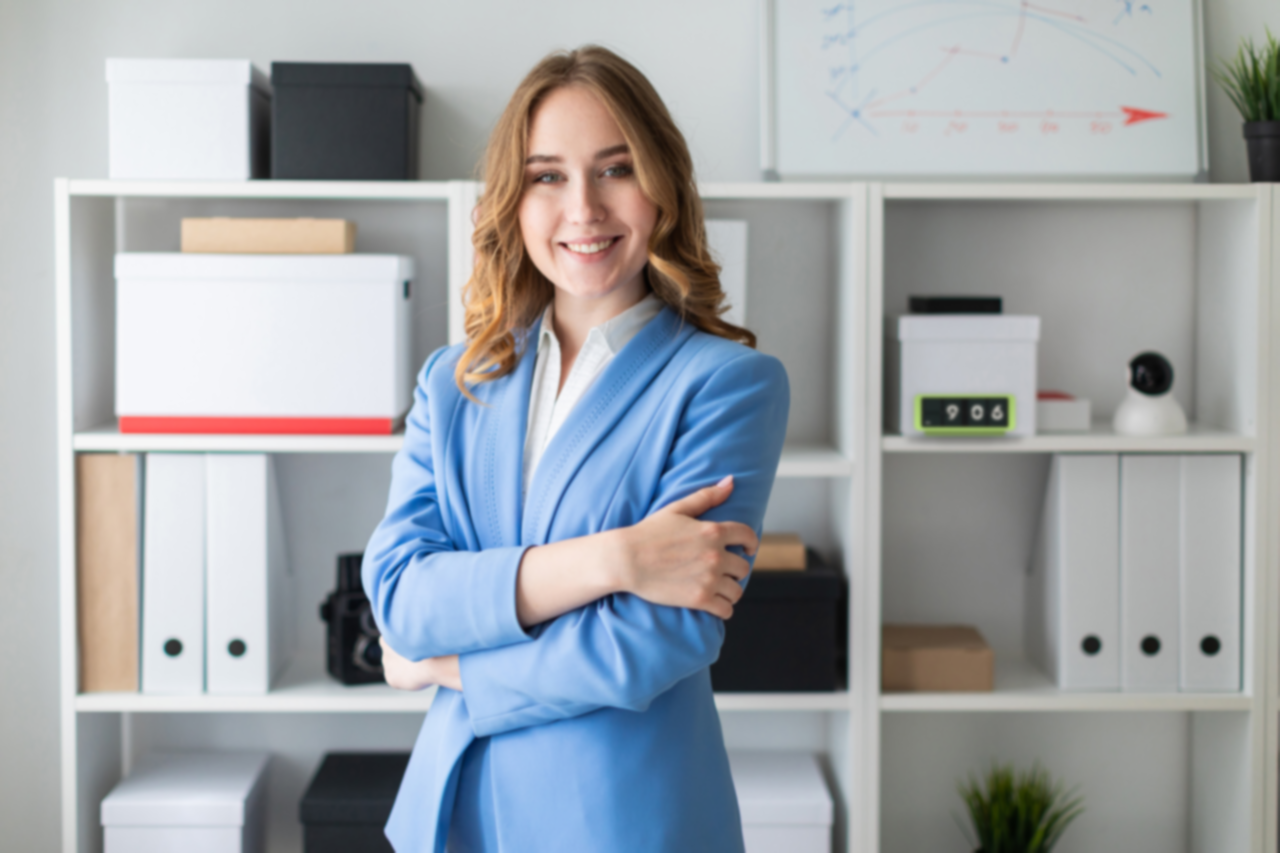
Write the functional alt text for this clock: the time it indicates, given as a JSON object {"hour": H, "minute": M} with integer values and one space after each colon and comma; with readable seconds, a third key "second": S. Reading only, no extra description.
{"hour": 9, "minute": 6}
